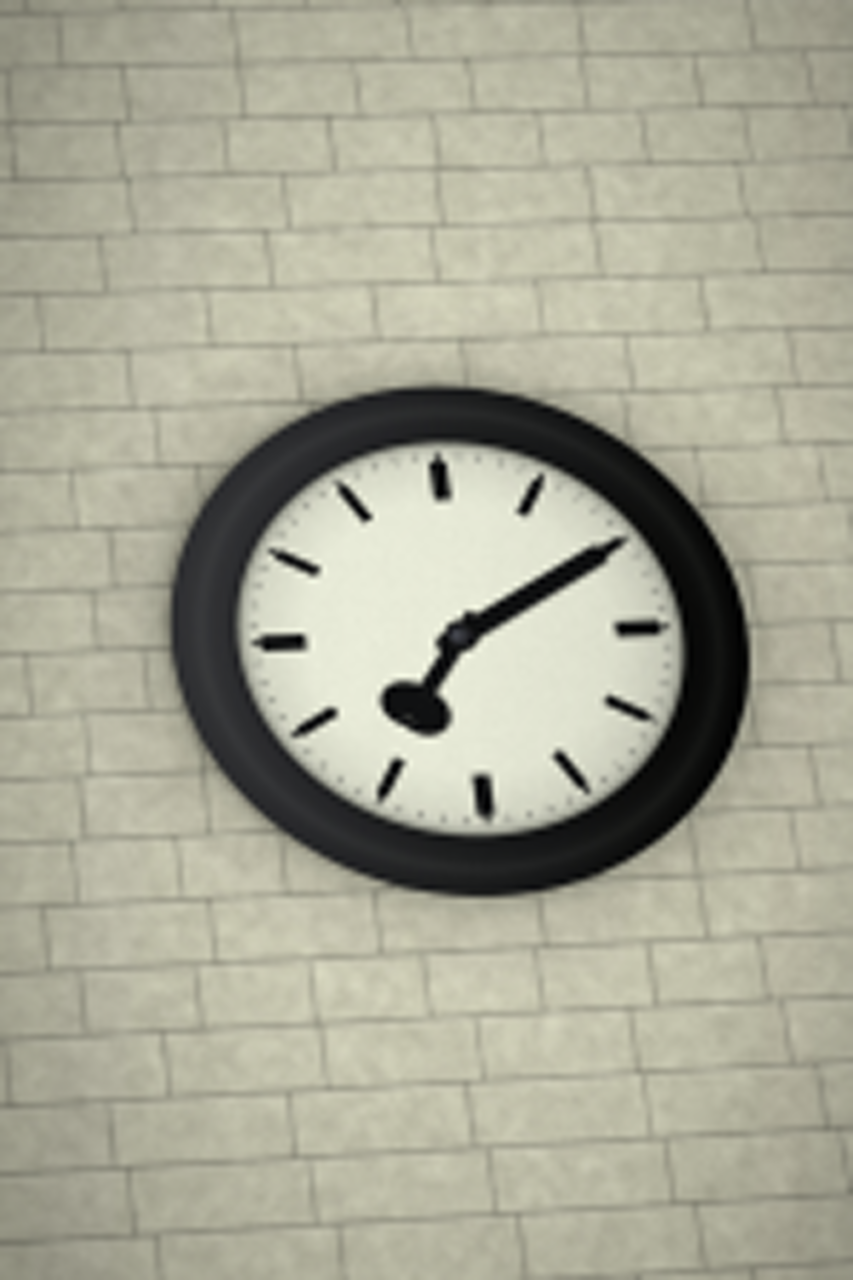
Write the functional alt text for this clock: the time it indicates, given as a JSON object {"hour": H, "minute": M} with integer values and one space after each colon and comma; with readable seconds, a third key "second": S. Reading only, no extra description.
{"hour": 7, "minute": 10}
